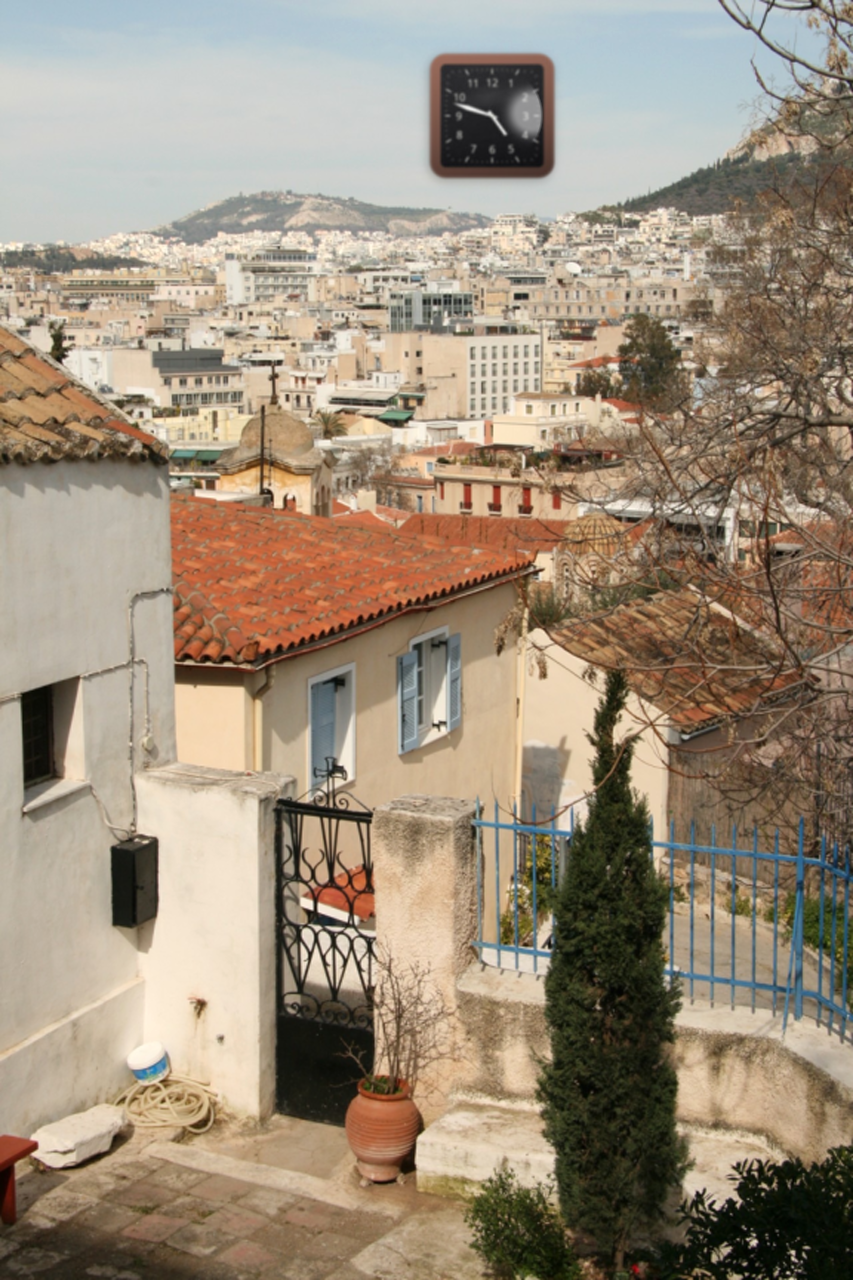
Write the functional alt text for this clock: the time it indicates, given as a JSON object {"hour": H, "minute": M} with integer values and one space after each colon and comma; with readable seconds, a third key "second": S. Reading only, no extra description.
{"hour": 4, "minute": 48}
